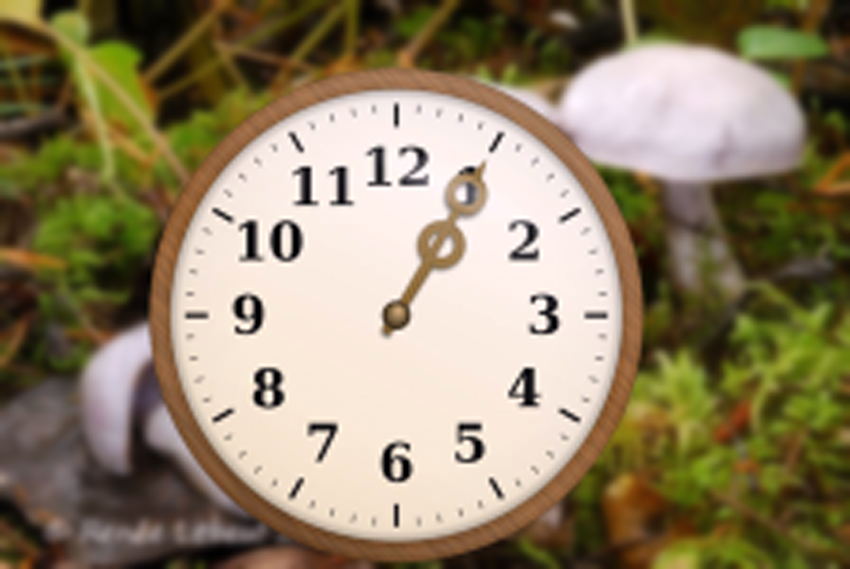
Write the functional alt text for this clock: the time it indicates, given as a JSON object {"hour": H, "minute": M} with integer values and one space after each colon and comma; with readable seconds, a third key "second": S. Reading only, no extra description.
{"hour": 1, "minute": 5}
